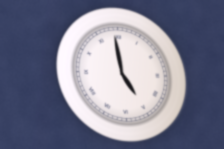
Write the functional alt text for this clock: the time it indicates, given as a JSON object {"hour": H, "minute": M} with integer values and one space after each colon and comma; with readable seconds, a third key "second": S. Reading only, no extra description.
{"hour": 4, "minute": 59}
